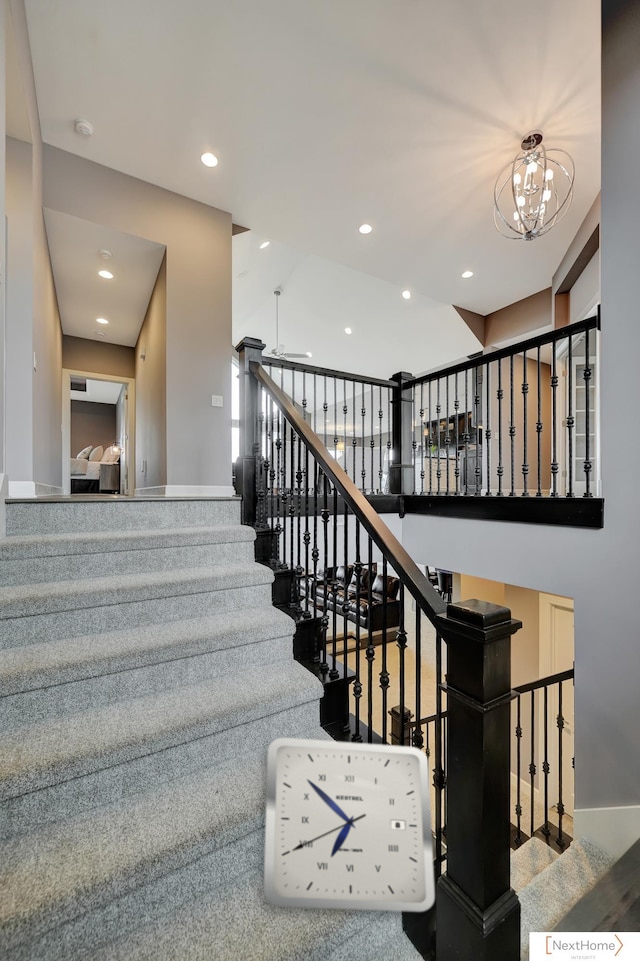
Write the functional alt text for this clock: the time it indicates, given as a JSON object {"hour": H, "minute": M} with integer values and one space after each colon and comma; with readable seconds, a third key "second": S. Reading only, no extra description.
{"hour": 6, "minute": 52, "second": 40}
